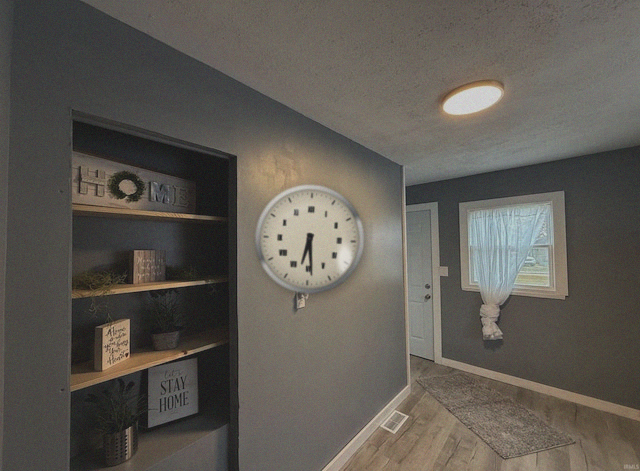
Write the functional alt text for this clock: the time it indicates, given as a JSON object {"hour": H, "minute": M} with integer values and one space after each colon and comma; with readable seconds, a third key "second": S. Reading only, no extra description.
{"hour": 6, "minute": 29}
